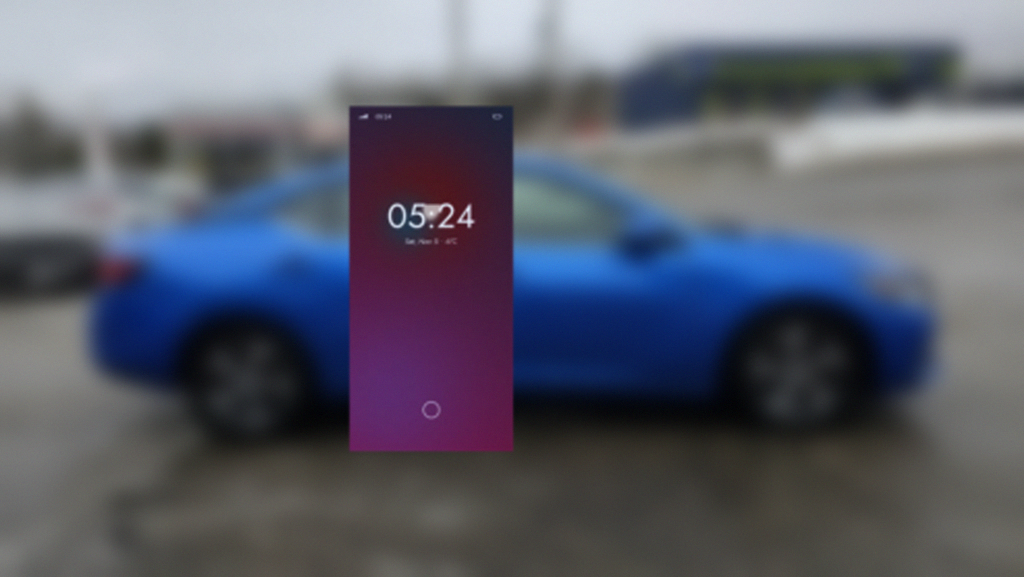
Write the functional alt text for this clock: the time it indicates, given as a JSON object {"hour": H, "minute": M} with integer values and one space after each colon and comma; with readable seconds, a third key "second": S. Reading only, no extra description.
{"hour": 5, "minute": 24}
